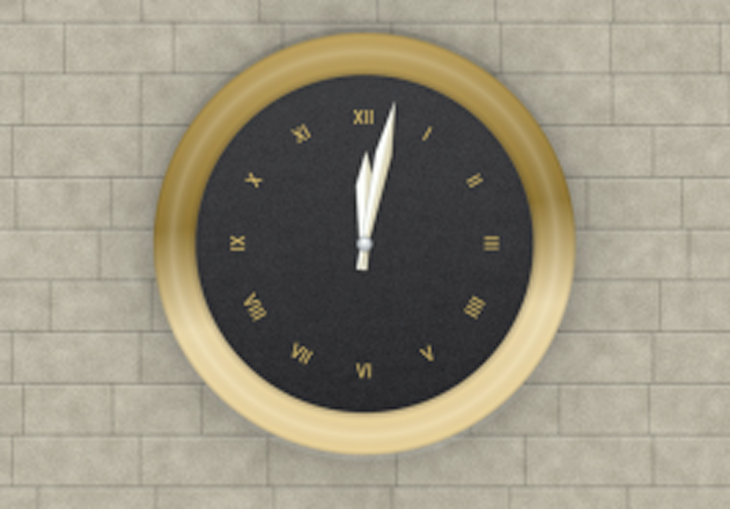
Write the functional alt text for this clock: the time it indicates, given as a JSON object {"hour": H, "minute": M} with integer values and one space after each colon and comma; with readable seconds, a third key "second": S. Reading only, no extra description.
{"hour": 12, "minute": 2}
